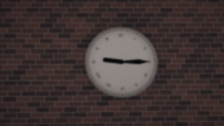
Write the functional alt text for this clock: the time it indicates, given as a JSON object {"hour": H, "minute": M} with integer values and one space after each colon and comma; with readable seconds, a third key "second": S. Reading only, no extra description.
{"hour": 9, "minute": 15}
